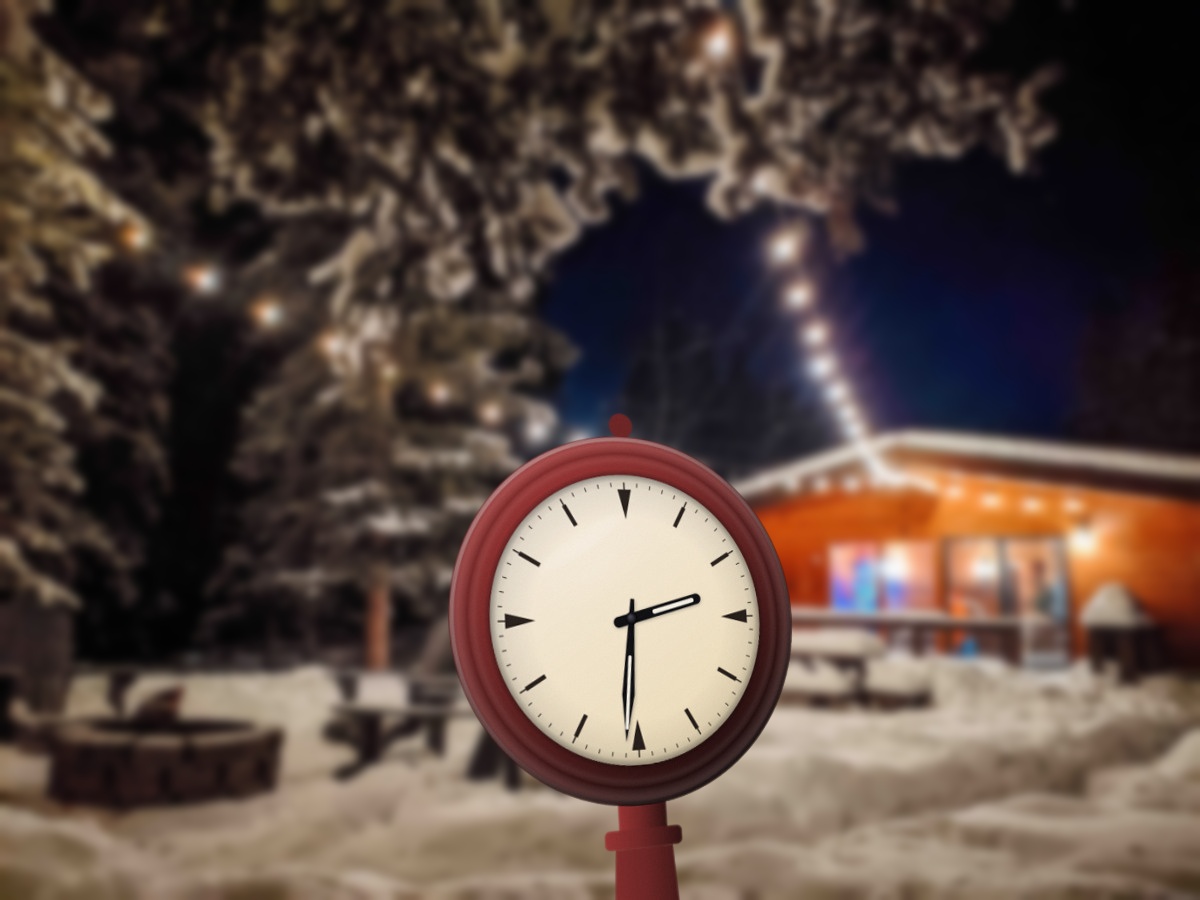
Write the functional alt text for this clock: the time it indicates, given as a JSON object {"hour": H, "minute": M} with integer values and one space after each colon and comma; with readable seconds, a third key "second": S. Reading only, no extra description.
{"hour": 2, "minute": 31}
